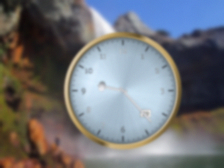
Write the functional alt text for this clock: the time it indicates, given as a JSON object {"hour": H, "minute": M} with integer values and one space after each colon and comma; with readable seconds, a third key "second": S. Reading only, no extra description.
{"hour": 9, "minute": 23}
